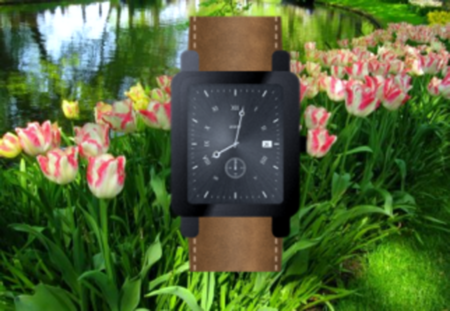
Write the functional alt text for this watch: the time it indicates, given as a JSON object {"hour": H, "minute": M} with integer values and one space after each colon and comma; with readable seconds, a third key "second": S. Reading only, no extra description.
{"hour": 8, "minute": 2}
